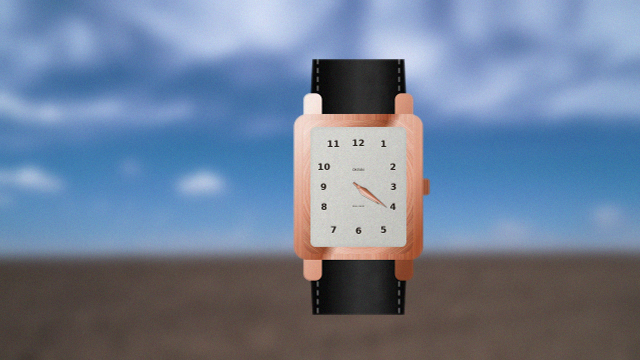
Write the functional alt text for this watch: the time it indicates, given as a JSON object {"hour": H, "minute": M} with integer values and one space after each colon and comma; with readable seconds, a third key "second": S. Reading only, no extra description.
{"hour": 4, "minute": 21}
